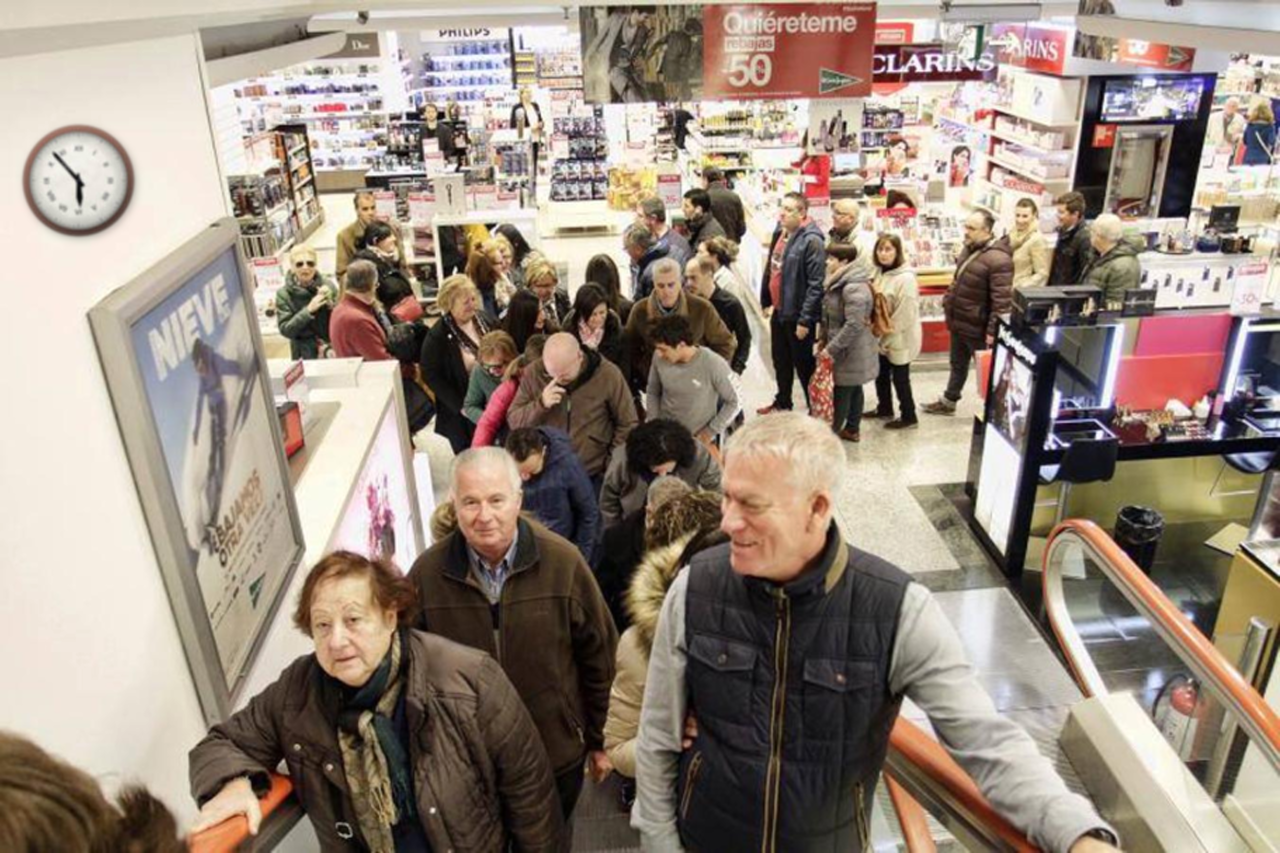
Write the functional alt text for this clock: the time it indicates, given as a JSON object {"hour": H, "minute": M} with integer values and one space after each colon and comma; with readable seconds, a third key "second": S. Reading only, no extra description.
{"hour": 5, "minute": 53}
